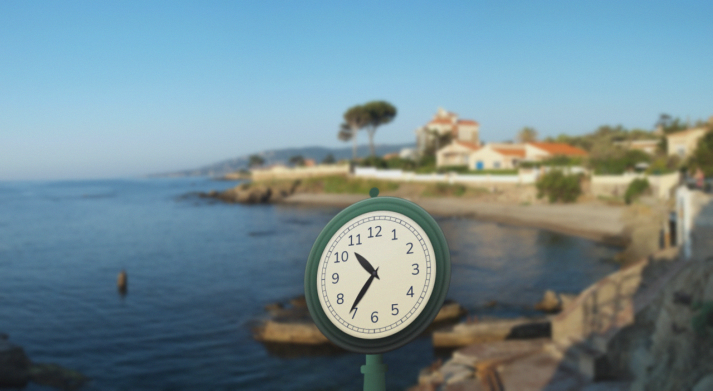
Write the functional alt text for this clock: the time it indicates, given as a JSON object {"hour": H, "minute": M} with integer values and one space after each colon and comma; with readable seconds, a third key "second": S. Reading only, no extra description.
{"hour": 10, "minute": 36}
